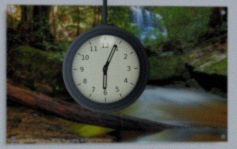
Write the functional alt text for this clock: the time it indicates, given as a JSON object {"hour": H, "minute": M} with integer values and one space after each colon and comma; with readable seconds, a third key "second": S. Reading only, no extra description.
{"hour": 6, "minute": 4}
